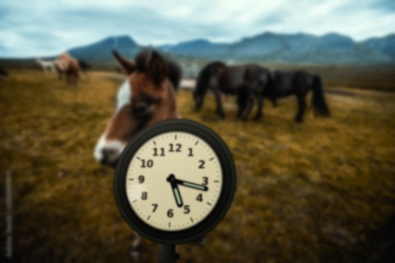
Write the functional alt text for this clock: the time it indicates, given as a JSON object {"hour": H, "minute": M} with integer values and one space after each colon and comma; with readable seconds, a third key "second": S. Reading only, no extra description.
{"hour": 5, "minute": 17}
